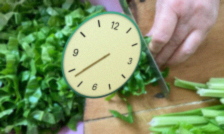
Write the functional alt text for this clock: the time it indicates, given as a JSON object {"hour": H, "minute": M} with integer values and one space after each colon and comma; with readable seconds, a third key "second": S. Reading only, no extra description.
{"hour": 7, "minute": 38}
